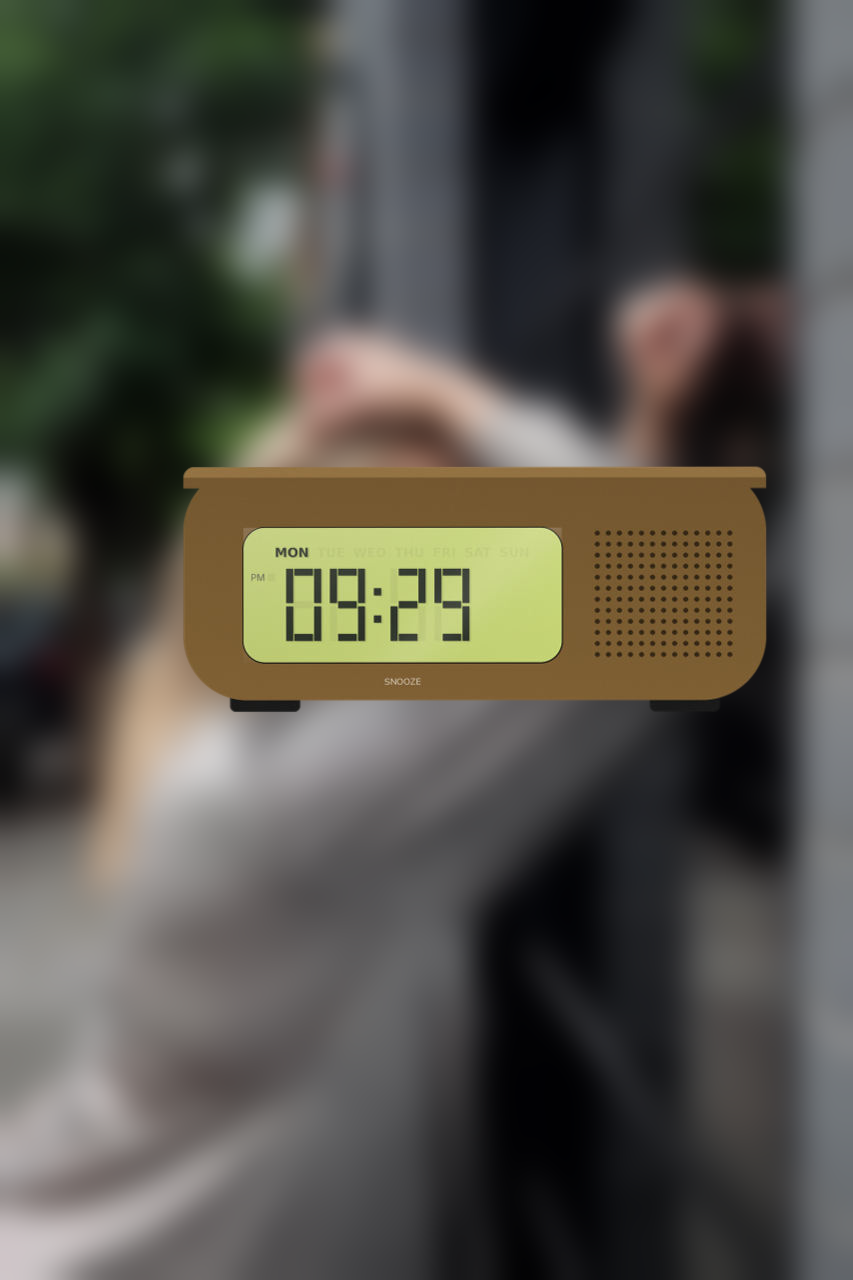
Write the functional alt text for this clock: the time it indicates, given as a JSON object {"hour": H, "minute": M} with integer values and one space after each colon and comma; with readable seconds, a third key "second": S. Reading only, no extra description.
{"hour": 9, "minute": 29}
